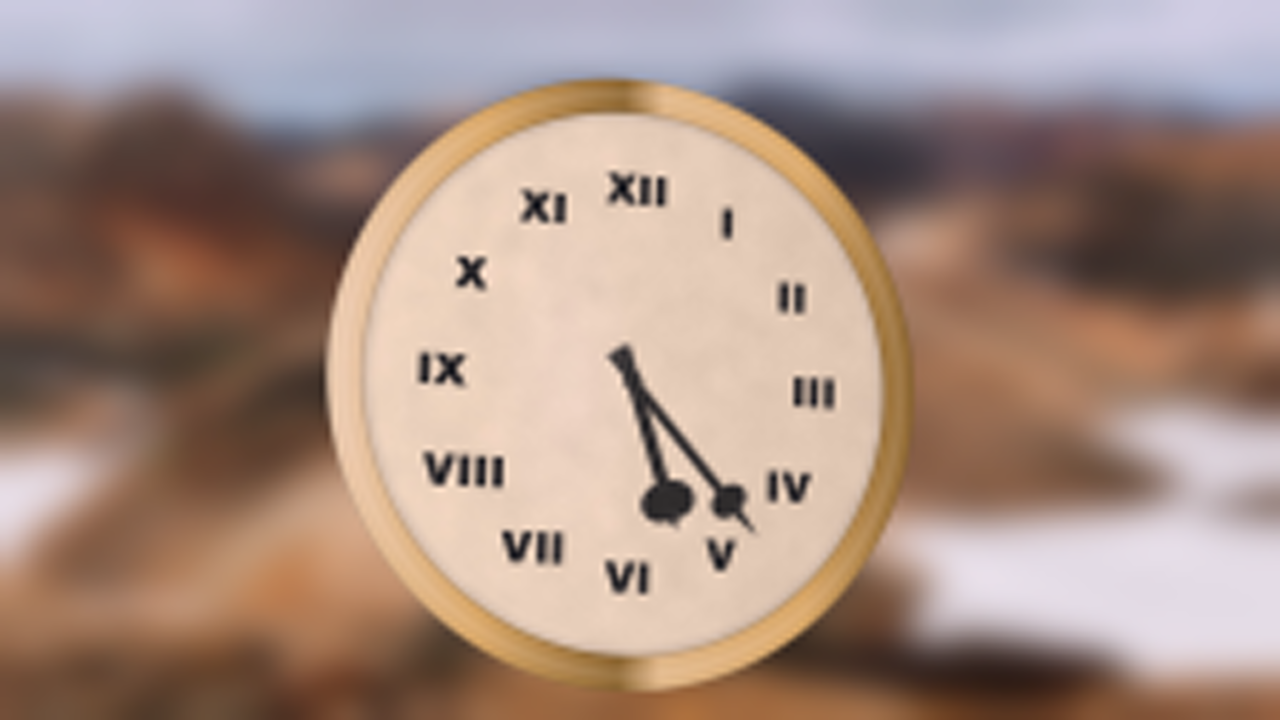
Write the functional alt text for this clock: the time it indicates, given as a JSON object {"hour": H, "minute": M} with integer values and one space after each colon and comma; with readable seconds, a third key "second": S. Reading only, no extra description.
{"hour": 5, "minute": 23}
